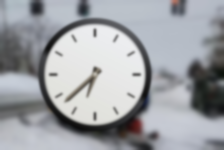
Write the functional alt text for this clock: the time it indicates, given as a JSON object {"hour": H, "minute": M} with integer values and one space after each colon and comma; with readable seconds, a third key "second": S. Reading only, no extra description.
{"hour": 6, "minute": 38}
